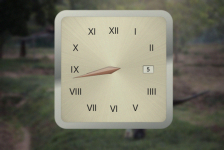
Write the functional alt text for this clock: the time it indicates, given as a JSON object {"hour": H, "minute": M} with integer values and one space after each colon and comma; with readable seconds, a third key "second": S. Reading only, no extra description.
{"hour": 8, "minute": 43}
